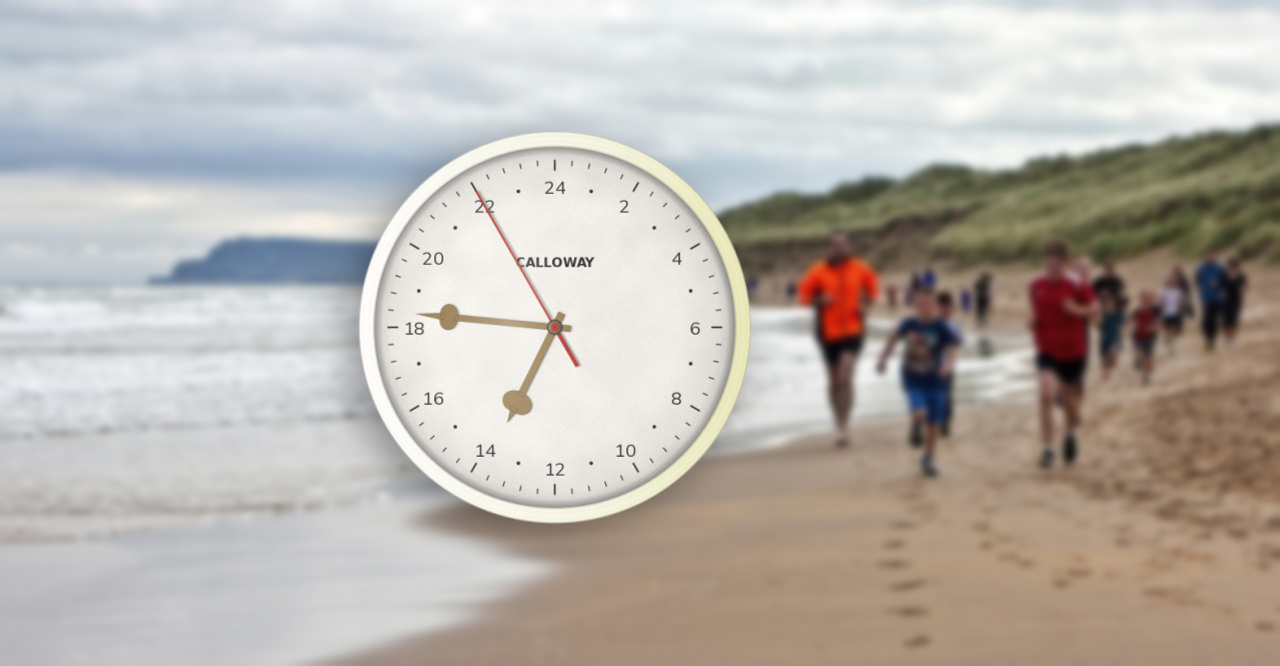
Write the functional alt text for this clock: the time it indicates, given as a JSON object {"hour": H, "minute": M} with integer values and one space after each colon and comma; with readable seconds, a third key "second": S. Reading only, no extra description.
{"hour": 13, "minute": 45, "second": 55}
